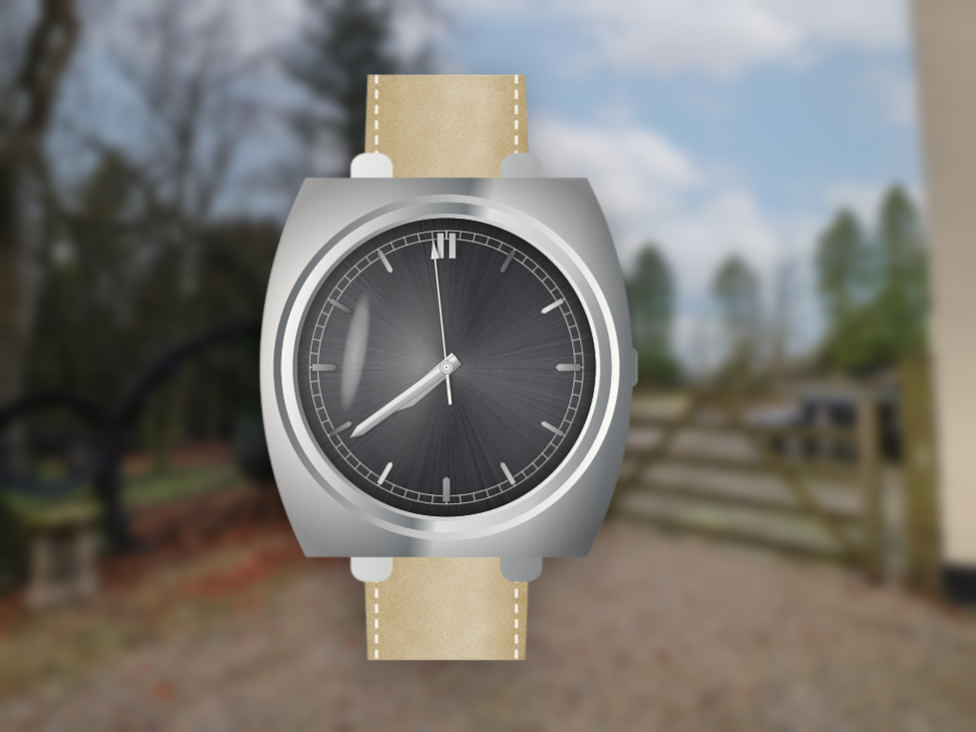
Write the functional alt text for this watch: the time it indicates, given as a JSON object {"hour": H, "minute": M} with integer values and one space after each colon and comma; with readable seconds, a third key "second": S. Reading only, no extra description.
{"hour": 7, "minute": 38, "second": 59}
